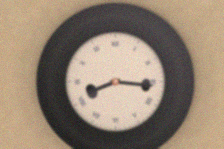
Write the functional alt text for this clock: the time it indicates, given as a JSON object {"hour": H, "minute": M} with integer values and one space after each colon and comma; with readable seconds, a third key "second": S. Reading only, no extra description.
{"hour": 8, "minute": 16}
